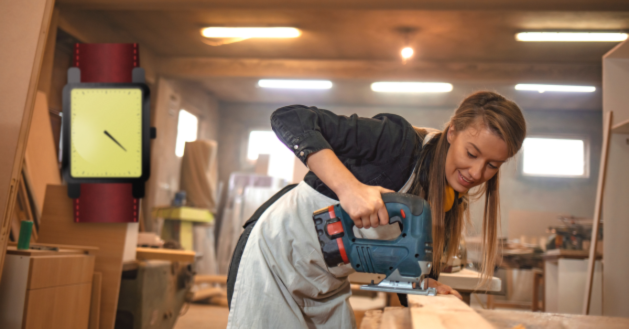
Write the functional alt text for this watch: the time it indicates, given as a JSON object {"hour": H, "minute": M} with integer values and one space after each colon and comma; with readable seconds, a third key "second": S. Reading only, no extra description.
{"hour": 4, "minute": 22}
